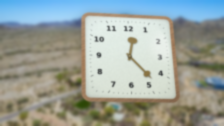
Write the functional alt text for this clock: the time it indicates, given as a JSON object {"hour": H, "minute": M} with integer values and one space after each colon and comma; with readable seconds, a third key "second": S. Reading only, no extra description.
{"hour": 12, "minute": 23}
